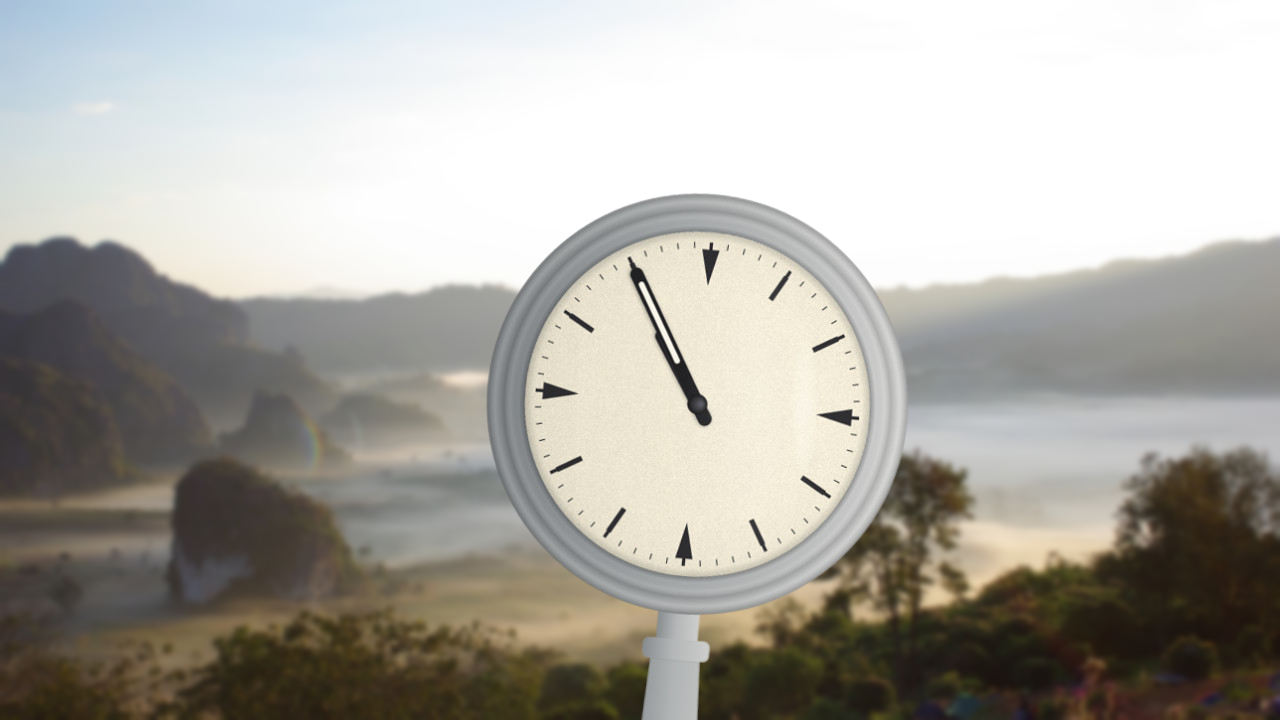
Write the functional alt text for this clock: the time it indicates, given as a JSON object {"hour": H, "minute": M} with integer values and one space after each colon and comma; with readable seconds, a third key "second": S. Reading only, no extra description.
{"hour": 10, "minute": 55}
